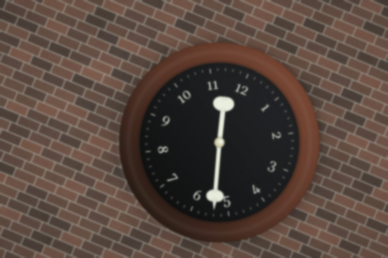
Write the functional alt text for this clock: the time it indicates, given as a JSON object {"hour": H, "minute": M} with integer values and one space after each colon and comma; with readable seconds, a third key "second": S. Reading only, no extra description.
{"hour": 11, "minute": 27}
